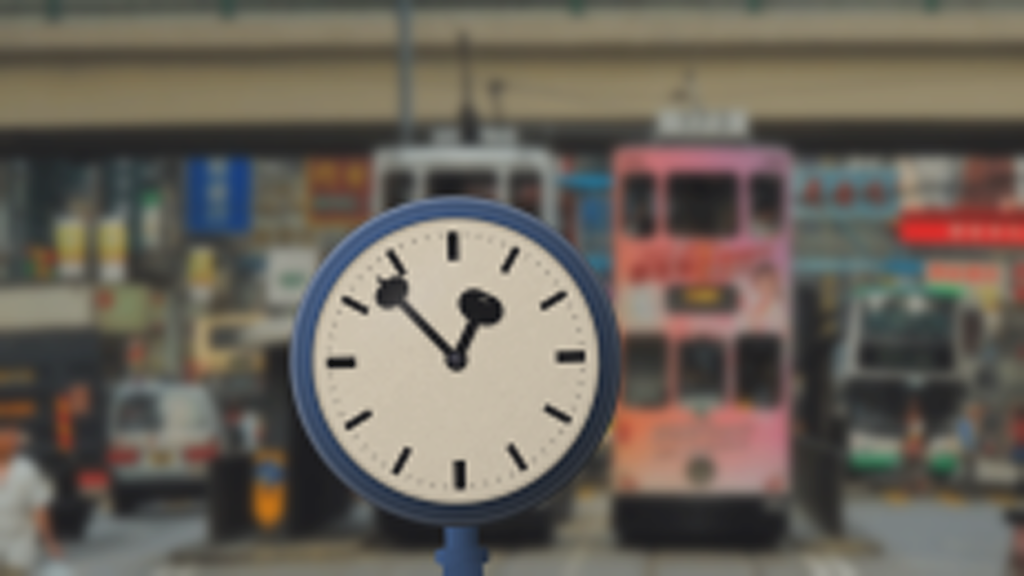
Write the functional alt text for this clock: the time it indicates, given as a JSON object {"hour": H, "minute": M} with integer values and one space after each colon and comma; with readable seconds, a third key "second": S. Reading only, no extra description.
{"hour": 12, "minute": 53}
